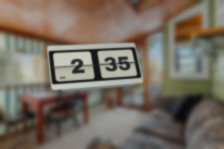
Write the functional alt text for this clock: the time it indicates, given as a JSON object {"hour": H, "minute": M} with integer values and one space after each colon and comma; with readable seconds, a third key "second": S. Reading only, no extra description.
{"hour": 2, "minute": 35}
